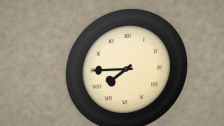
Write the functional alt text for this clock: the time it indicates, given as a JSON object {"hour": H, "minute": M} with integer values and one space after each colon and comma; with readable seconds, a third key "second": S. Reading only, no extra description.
{"hour": 7, "minute": 45}
